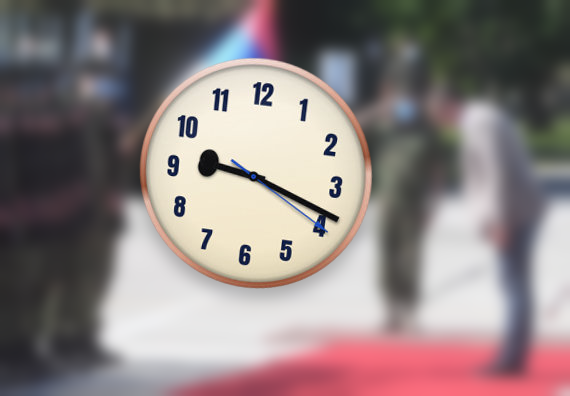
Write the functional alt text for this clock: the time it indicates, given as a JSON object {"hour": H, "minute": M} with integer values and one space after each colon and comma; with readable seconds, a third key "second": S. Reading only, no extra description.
{"hour": 9, "minute": 18, "second": 20}
